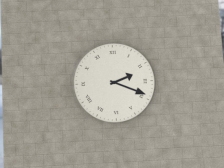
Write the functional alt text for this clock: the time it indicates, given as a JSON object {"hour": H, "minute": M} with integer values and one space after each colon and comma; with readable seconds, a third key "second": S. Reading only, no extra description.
{"hour": 2, "minute": 19}
